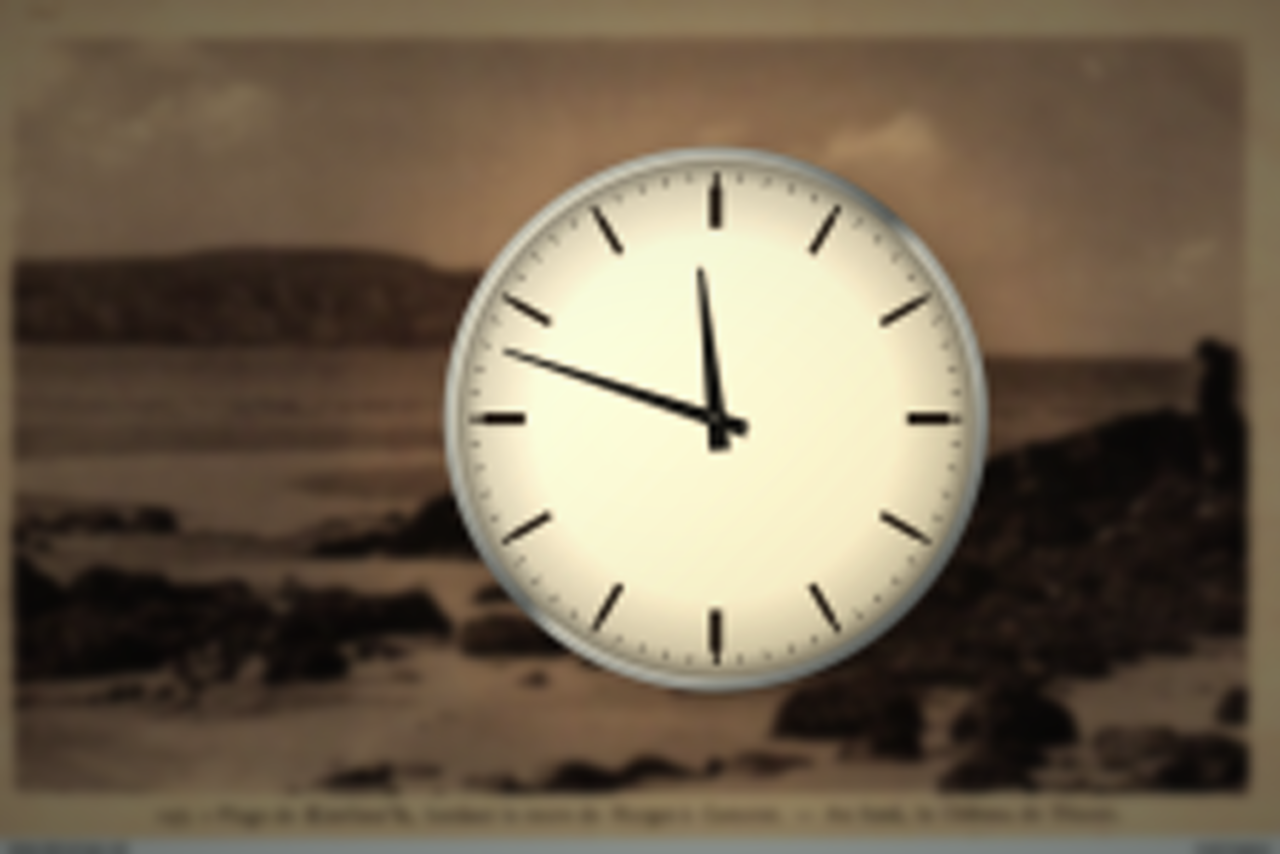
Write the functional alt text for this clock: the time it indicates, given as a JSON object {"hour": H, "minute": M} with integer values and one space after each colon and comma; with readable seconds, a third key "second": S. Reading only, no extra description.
{"hour": 11, "minute": 48}
